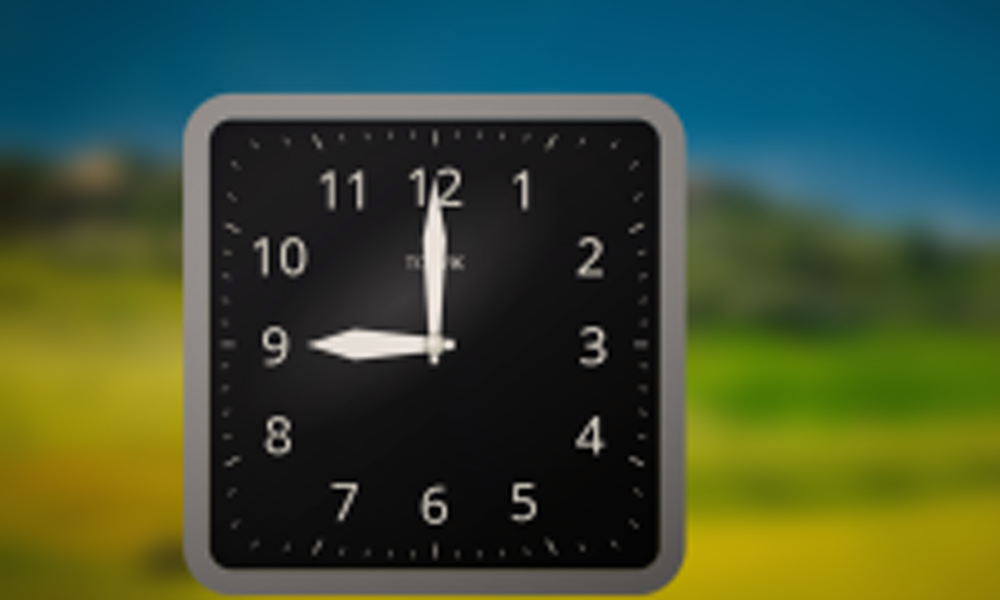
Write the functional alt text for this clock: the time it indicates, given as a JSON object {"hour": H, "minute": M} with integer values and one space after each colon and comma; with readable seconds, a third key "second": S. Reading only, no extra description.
{"hour": 9, "minute": 0}
